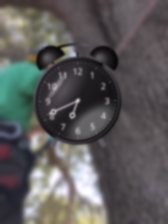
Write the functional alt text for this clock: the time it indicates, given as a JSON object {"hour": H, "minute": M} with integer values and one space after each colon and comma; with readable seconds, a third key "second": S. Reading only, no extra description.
{"hour": 6, "minute": 41}
